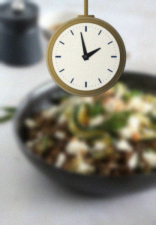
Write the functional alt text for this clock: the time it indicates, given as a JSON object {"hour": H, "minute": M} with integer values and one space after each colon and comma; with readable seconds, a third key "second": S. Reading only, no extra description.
{"hour": 1, "minute": 58}
